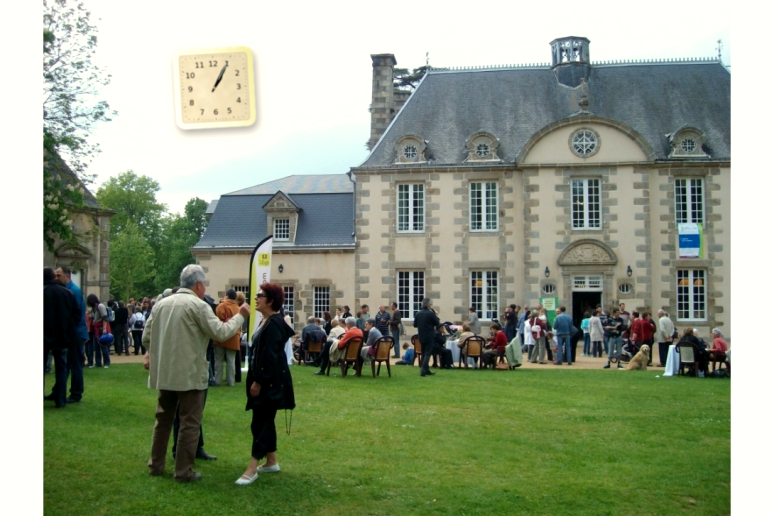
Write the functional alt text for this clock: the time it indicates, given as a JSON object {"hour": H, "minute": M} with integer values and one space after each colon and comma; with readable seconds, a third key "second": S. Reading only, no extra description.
{"hour": 1, "minute": 5}
